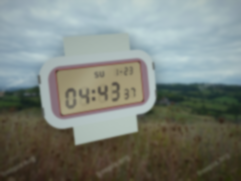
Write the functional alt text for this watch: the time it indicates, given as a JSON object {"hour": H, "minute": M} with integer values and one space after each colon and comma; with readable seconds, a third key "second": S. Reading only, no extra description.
{"hour": 4, "minute": 43}
